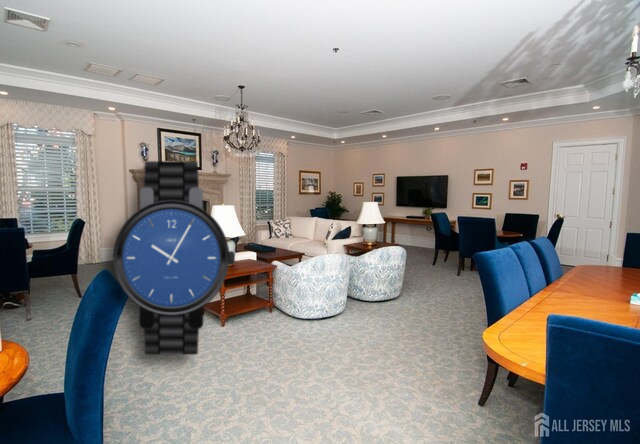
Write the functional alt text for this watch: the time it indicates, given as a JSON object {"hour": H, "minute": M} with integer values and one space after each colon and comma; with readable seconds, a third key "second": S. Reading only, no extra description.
{"hour": 10, "minute": 5}
